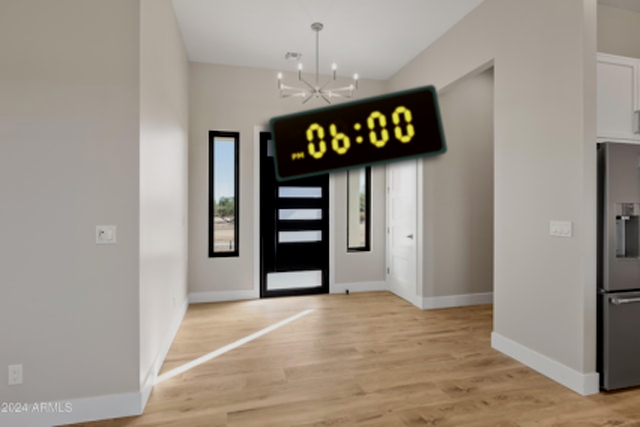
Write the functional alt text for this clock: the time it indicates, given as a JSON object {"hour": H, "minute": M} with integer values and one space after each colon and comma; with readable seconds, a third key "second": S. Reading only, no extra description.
{"hour": 6, "minute": 0}
